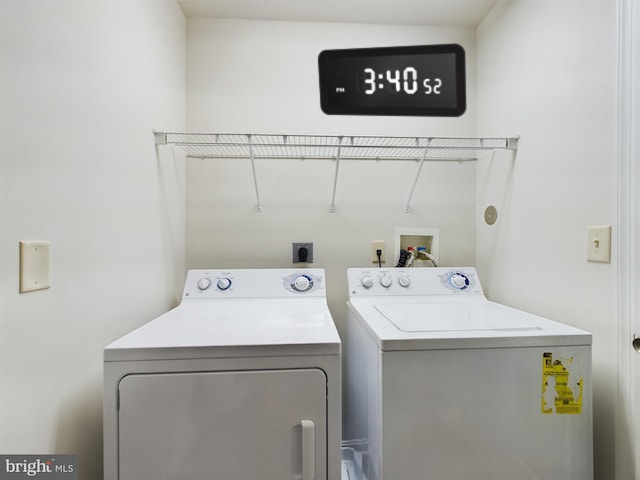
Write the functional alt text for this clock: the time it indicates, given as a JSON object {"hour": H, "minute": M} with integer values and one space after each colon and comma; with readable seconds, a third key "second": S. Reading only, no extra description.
{"hour": 3, "minute": 40, "second": 52}
